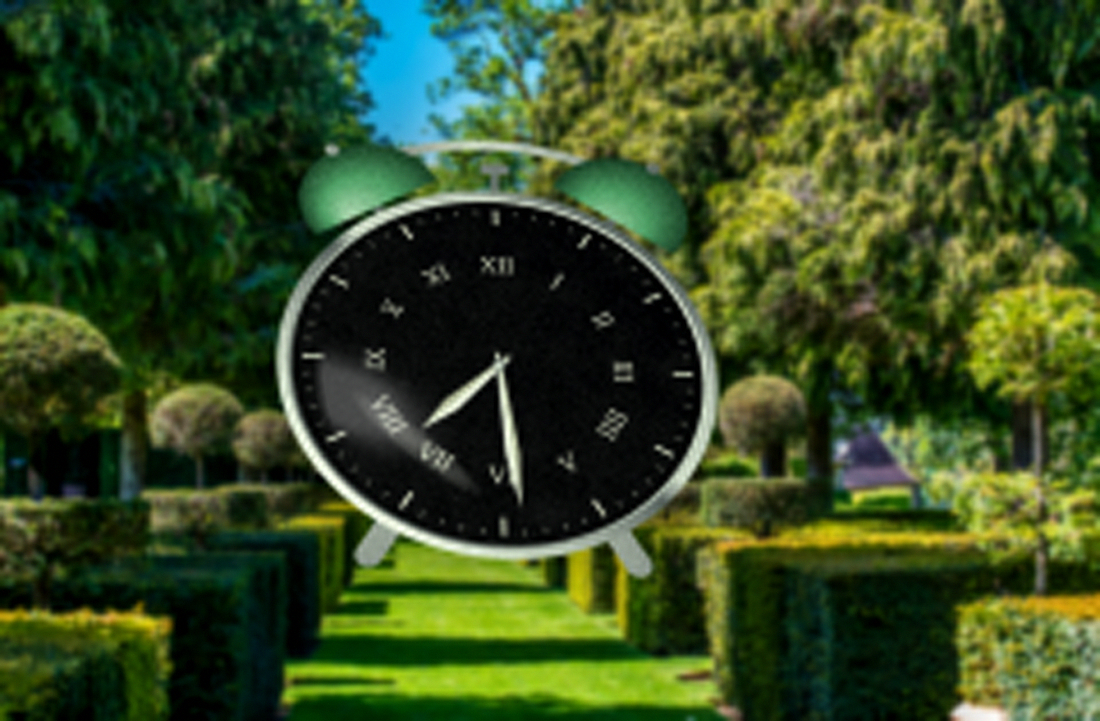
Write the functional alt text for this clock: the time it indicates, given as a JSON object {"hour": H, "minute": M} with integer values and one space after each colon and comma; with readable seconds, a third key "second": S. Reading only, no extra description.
{"hour": 7, "minute": 29}
